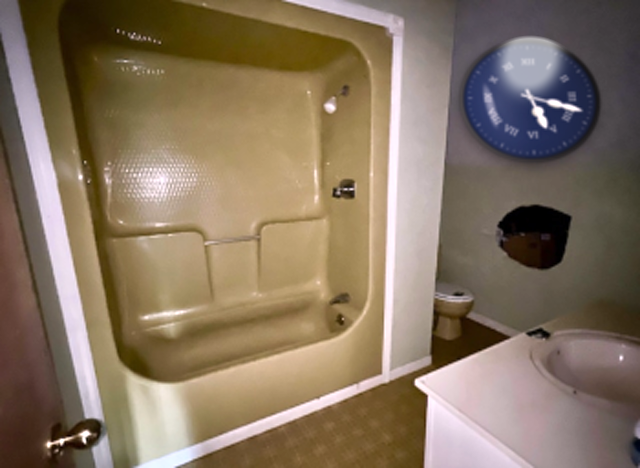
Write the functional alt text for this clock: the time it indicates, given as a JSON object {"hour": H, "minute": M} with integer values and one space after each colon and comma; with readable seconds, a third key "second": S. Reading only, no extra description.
{"hour": 5, "minute": 18}
